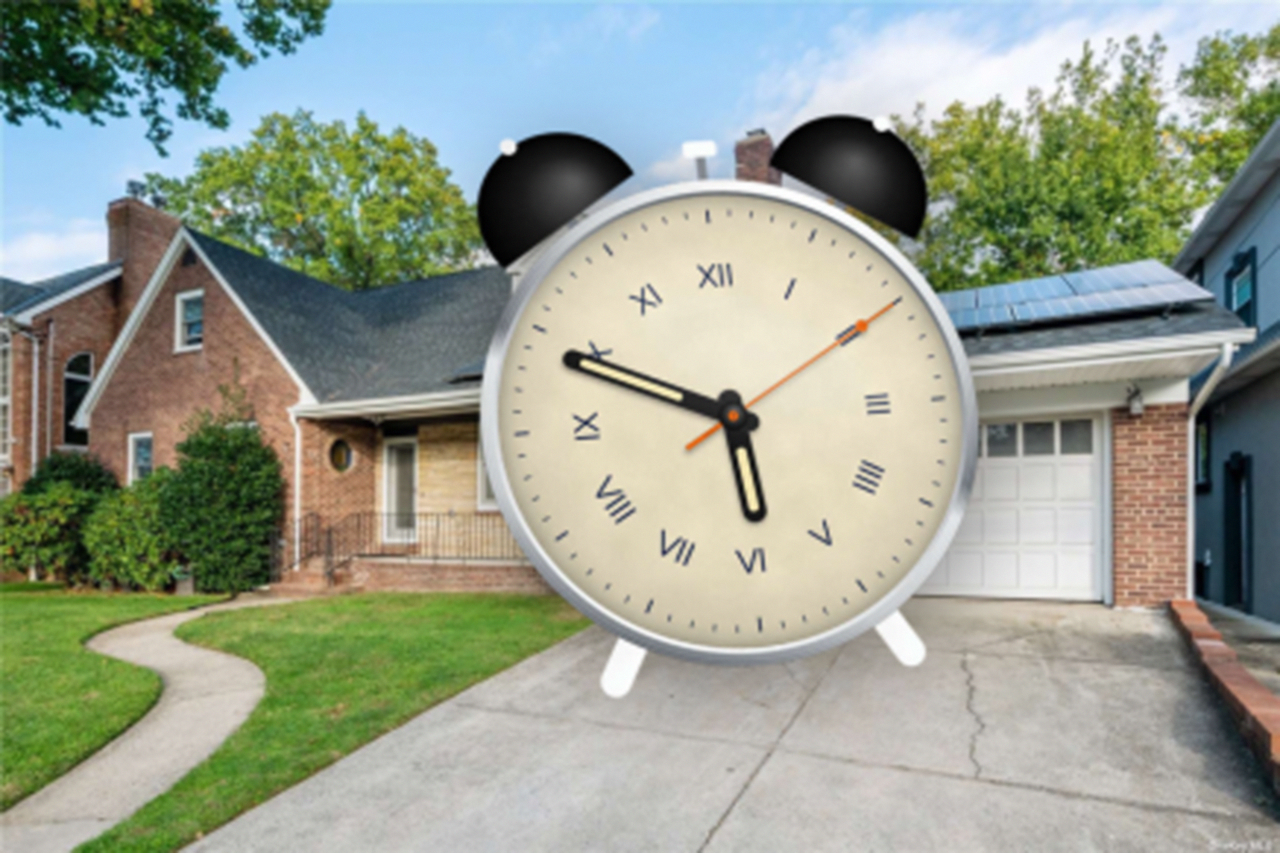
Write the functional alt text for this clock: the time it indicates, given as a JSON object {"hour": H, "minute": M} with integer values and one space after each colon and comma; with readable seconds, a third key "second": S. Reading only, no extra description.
{"hour": 5, "minute": 49, "second": 10}
